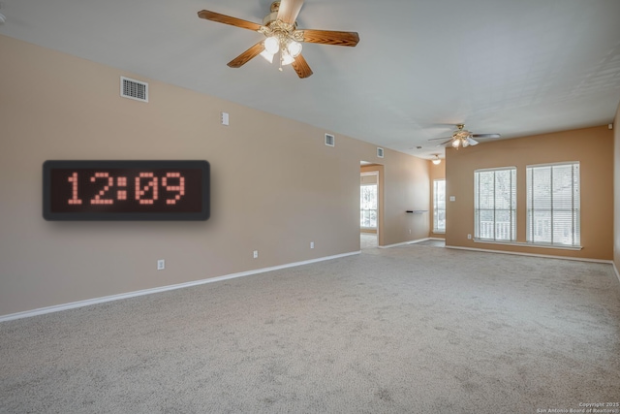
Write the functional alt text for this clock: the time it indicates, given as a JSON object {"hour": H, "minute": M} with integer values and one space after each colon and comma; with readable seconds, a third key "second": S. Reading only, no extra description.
{"hour": 12, "minute": 9}
